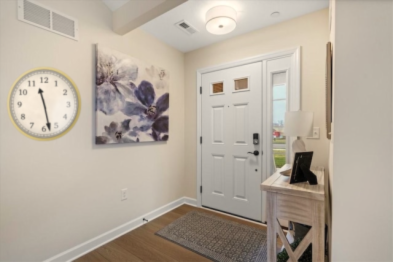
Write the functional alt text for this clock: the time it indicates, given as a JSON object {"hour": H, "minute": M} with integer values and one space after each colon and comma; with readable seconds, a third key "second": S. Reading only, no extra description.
{"hour": 11, "minute": 28}
